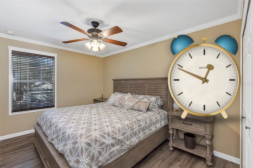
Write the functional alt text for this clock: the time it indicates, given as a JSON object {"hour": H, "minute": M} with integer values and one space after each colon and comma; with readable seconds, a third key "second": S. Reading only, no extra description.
{"hour": 12, "minute": 49}
